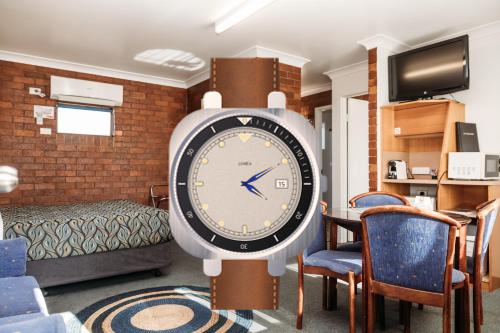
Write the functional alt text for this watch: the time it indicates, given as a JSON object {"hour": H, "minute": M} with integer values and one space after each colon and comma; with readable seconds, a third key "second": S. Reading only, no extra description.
{"hour": 4, "minute": 10}
